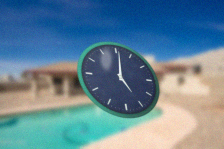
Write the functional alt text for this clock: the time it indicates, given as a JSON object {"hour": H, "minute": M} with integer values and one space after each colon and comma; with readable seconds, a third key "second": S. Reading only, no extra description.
{"hour": 5, "minute": 1}
